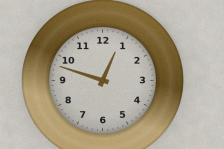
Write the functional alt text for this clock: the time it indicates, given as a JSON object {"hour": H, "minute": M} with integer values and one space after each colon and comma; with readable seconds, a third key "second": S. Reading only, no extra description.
{"hour": 12, "minute": 48}
